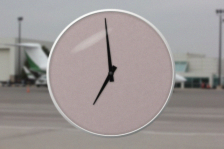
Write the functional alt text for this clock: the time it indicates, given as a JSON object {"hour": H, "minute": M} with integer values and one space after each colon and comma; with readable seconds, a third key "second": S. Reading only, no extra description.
{"hour": 6, "minute": 59}
